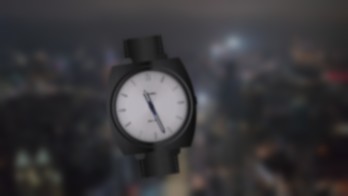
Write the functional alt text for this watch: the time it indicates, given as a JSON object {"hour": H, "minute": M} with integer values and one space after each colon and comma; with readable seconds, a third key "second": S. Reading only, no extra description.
{"hour": 11, "minute": 27}
